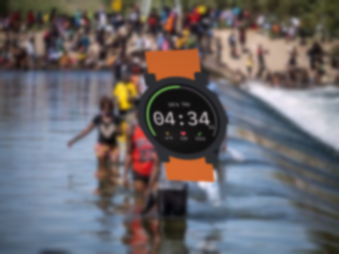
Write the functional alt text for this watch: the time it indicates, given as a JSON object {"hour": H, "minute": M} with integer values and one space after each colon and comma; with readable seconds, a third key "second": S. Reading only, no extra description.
{"hour": 4, "minute": 34}
